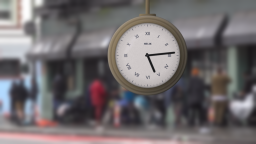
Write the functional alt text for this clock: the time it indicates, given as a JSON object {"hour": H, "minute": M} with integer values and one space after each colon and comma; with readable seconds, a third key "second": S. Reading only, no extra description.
{"hour": 5, "minute": 14}
